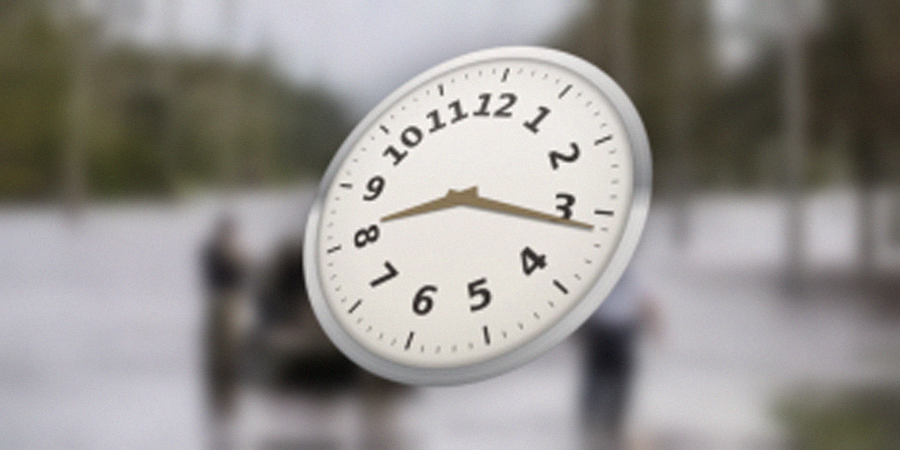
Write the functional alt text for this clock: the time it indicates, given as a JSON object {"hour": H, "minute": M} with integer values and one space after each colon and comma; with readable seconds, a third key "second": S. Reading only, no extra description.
{"hour": 8, "minute": 16}
